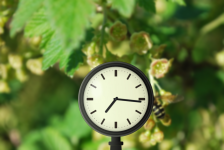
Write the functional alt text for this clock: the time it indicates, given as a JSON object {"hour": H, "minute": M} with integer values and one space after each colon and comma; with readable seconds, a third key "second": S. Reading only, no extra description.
{"hour": 7, "minute": 16}
